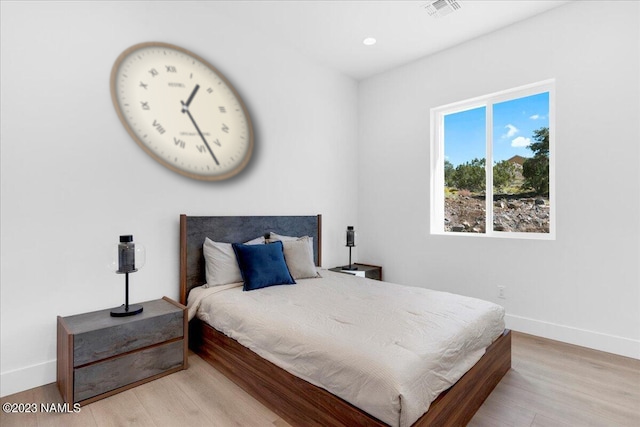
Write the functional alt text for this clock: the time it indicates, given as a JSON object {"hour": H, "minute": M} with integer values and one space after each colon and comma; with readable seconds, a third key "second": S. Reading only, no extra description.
{"hour": 1, "minute": 28}
